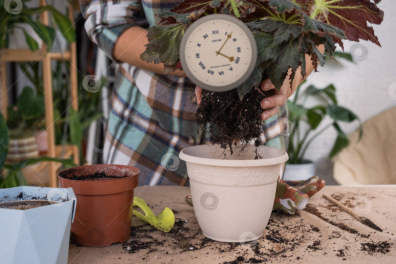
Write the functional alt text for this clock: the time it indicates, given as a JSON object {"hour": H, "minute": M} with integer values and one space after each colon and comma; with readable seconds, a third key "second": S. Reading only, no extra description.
{"hour": 4, "minute": 7}
